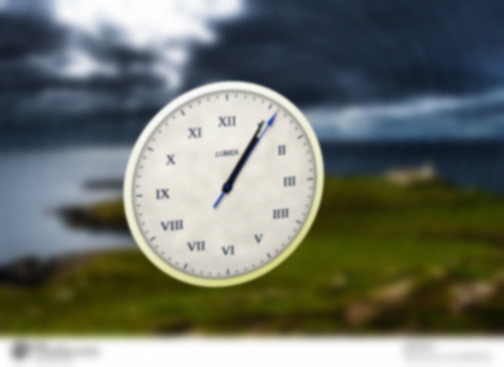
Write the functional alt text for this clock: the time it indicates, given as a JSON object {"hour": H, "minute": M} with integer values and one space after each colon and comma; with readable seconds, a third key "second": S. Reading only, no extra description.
{"hour": 1, "minute": 5, "second": 6}
